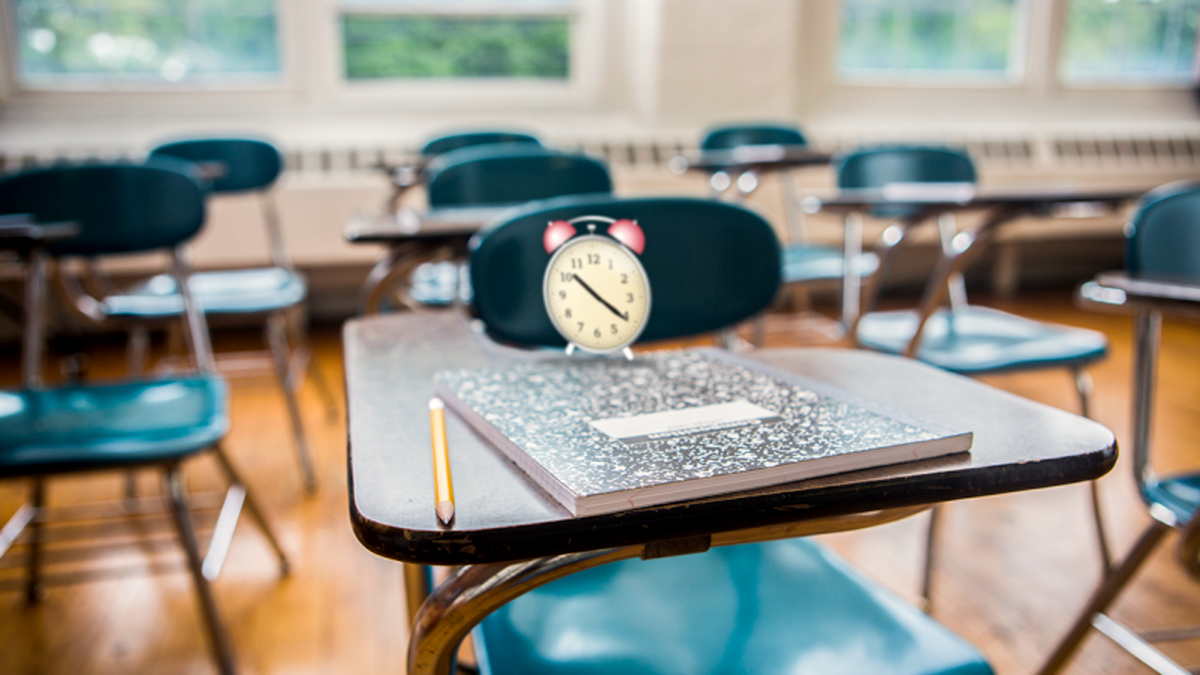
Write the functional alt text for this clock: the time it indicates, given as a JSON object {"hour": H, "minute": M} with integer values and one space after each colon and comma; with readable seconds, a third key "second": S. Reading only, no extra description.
{"hour": 10, "minute": 21}
